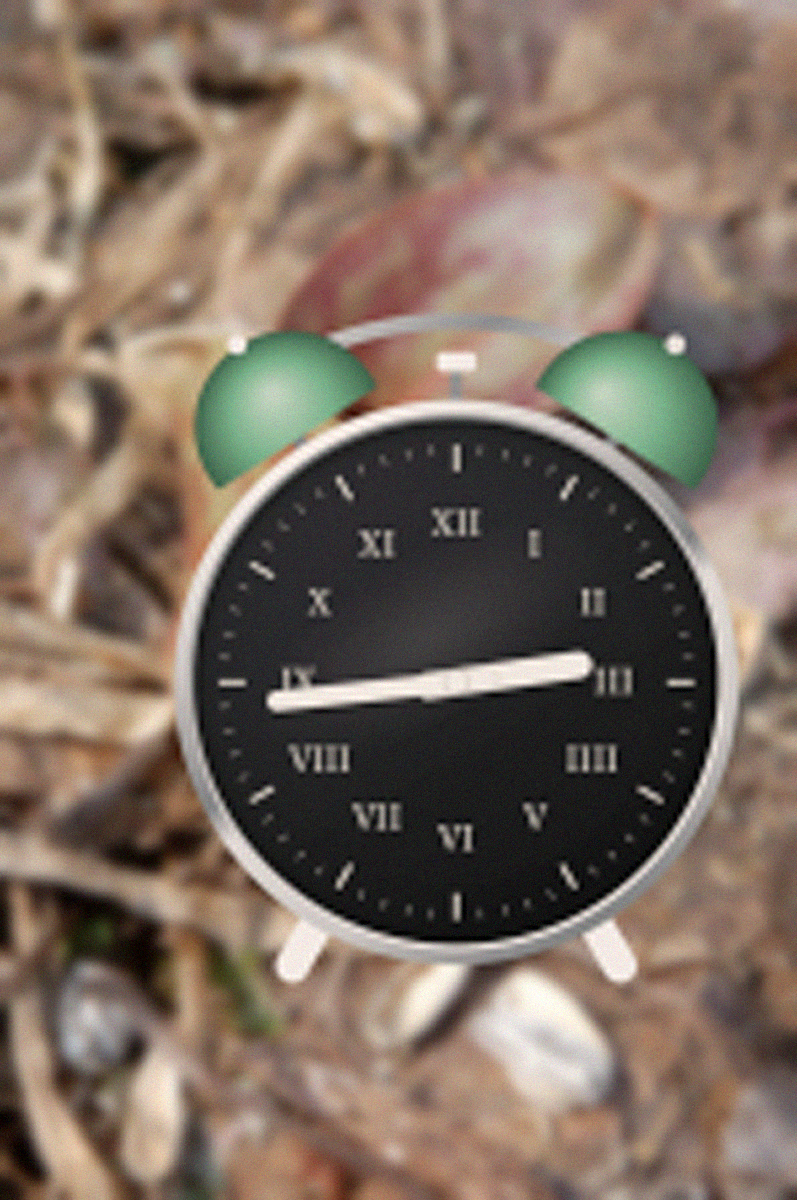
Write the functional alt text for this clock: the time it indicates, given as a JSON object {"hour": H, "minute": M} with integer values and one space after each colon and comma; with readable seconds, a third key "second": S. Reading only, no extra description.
{"hour": 2, "minute": 44}
